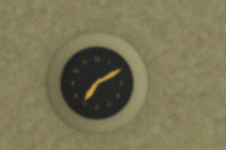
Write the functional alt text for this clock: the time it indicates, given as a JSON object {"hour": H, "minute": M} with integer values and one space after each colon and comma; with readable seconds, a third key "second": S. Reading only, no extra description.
{"hour": 7, "minute": 10}
